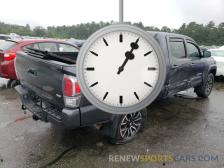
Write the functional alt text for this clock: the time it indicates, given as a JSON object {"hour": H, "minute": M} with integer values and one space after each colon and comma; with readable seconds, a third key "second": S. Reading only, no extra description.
{"hour": 1, "minute": 5}
